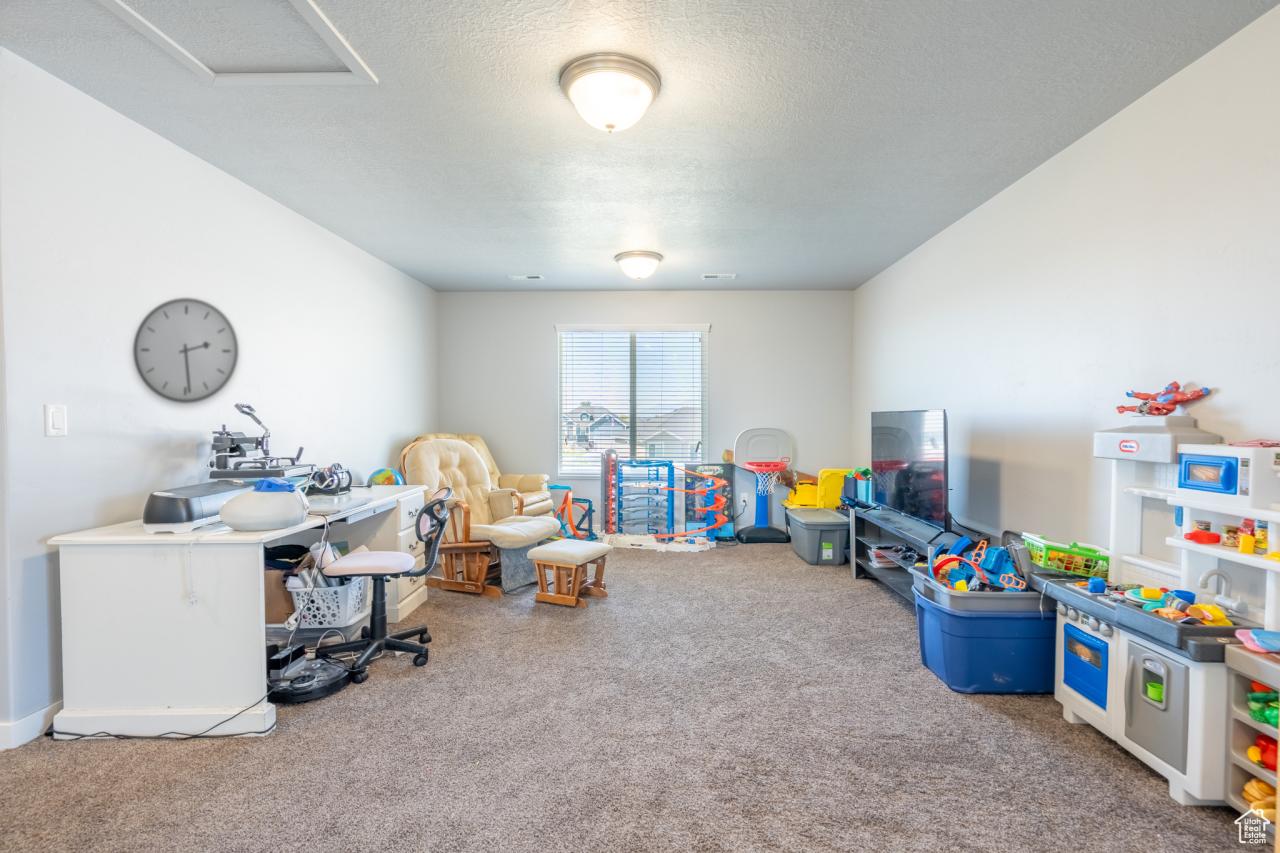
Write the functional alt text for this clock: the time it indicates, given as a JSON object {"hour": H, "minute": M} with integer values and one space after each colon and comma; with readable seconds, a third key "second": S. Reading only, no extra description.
{"hour": 2, "minute": 29}
